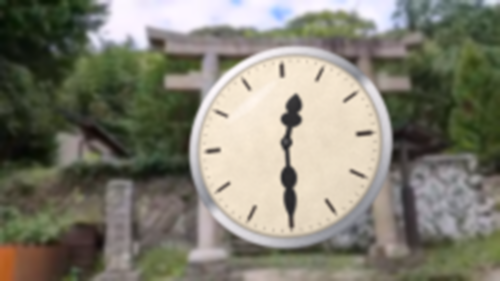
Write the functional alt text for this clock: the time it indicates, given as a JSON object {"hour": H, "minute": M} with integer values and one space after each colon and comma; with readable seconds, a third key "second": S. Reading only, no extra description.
{"hour": 12, "minute": 30}
